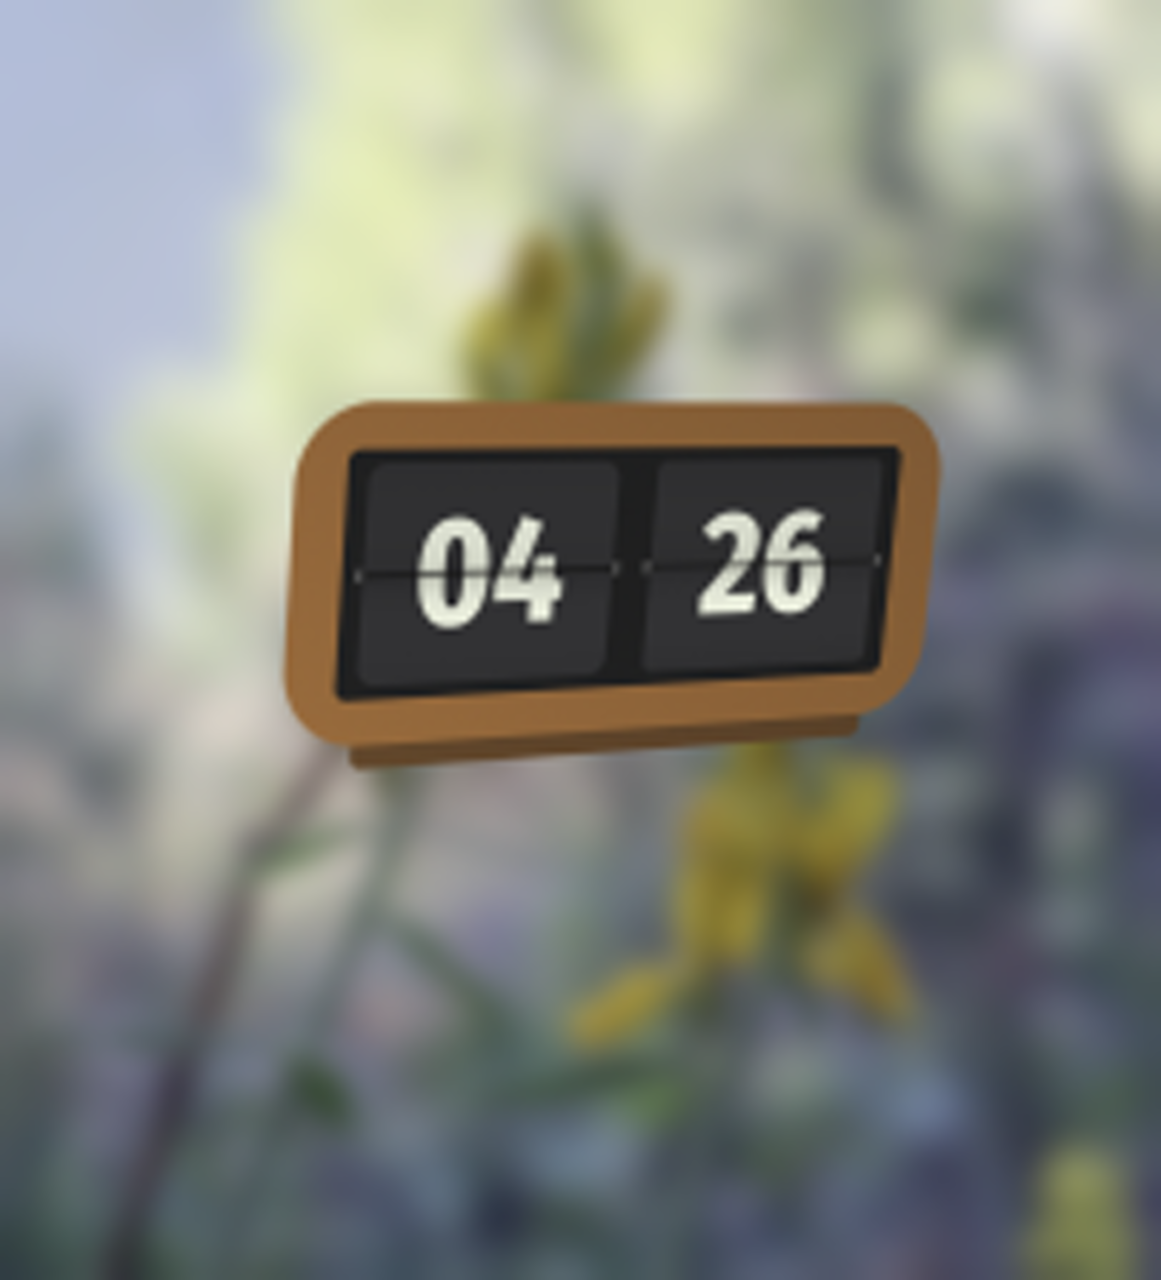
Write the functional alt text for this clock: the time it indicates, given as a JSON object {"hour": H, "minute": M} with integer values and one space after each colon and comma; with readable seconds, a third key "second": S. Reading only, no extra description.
{"hour": 4, "minute": 26}
